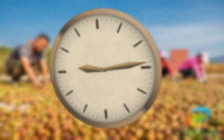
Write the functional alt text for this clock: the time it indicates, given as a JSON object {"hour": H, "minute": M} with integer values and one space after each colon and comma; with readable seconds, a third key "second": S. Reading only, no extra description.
{"hour": 9, "minute": 14}
